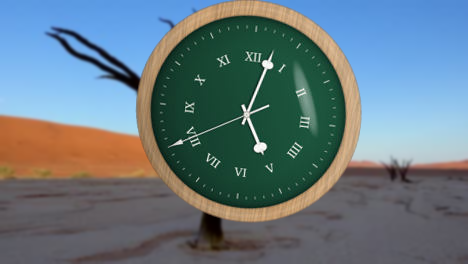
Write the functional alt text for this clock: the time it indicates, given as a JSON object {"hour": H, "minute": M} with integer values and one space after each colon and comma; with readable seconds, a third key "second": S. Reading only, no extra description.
{"hour": 5, "minute": 2, "second": 40}
